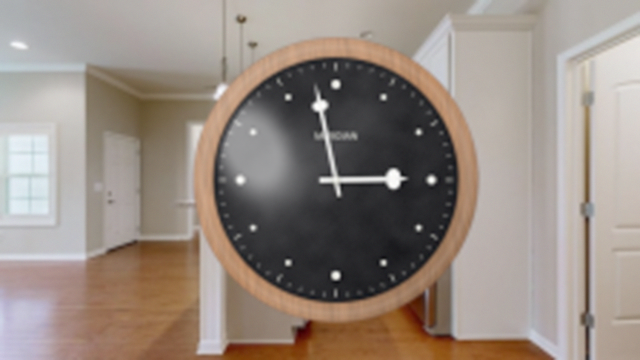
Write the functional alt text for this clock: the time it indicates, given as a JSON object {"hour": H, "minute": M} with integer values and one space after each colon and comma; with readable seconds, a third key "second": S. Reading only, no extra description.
{"hour": 2, "minute": 58}
